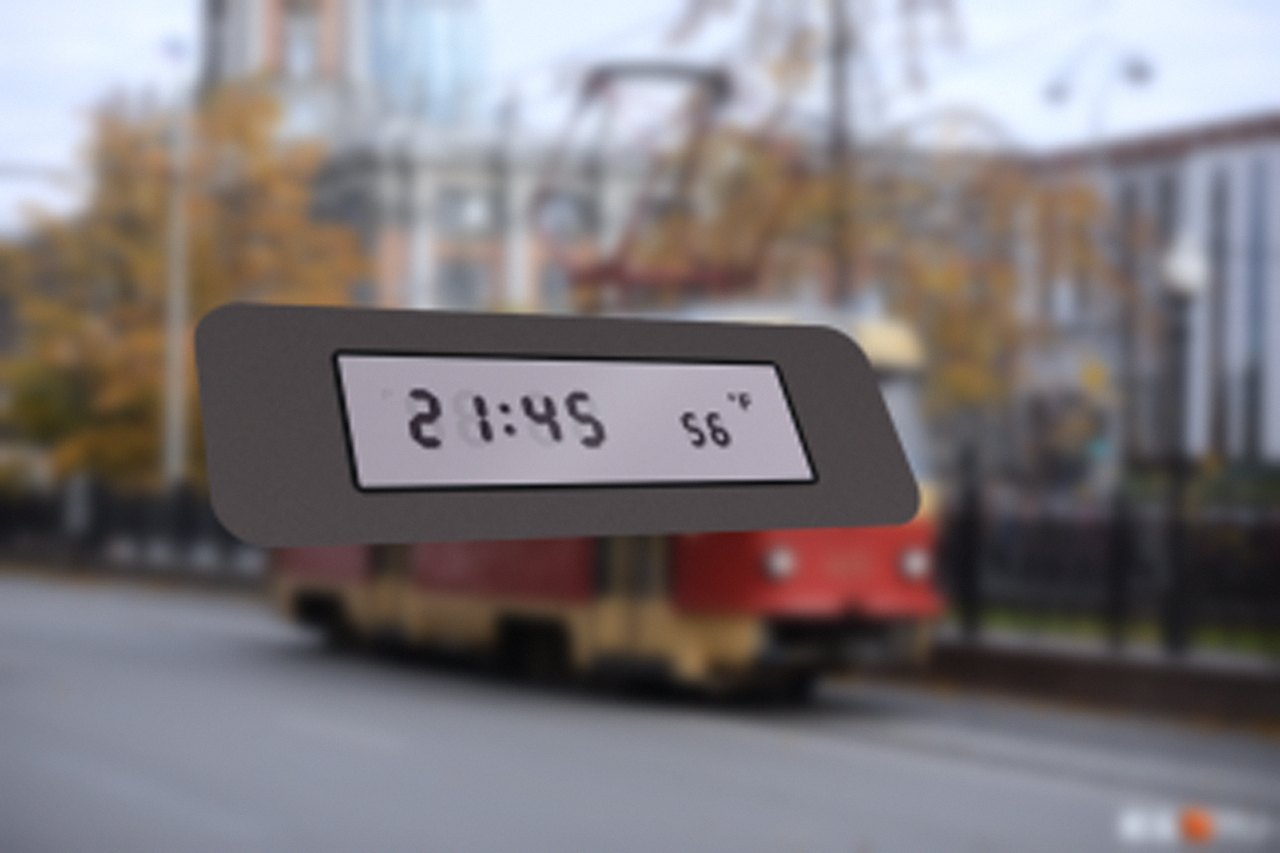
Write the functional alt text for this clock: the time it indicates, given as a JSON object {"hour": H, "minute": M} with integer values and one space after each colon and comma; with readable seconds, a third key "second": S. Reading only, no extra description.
{"hour": 21, "minute": 45}
